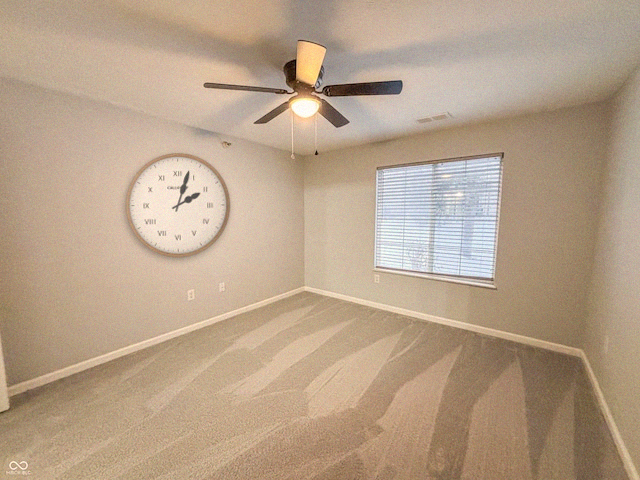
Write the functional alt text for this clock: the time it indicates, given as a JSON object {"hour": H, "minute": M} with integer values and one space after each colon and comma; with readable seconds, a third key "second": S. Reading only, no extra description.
{"hour": 2, "minute": 3}
